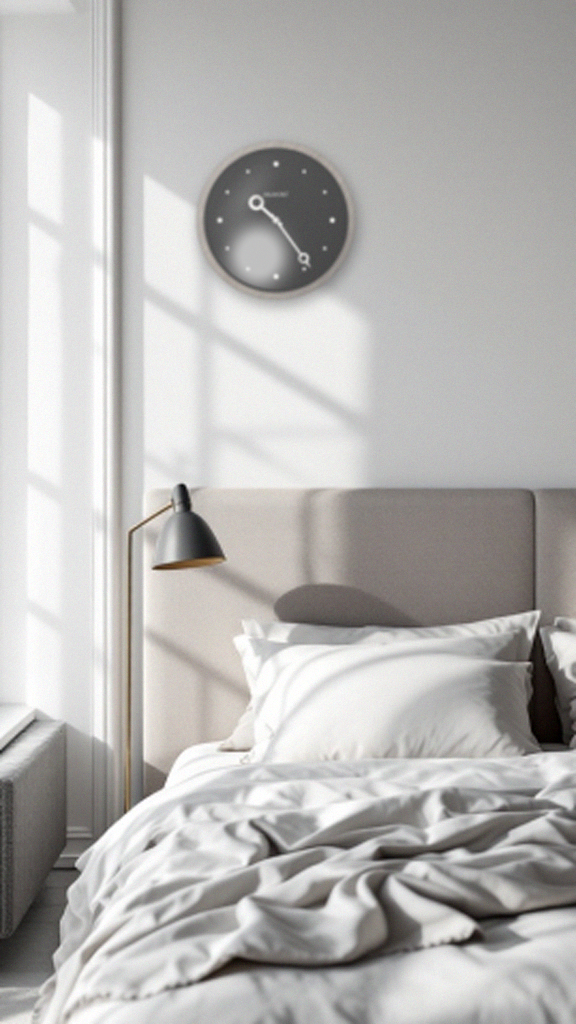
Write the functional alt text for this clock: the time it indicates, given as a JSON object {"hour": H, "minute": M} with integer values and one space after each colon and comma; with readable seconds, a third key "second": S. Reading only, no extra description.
{"hour": 10, "minute": 24}
